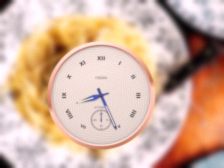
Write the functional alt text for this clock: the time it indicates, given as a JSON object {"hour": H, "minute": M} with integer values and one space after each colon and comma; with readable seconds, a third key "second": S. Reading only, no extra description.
{"hour": 8, "minute": 26}
